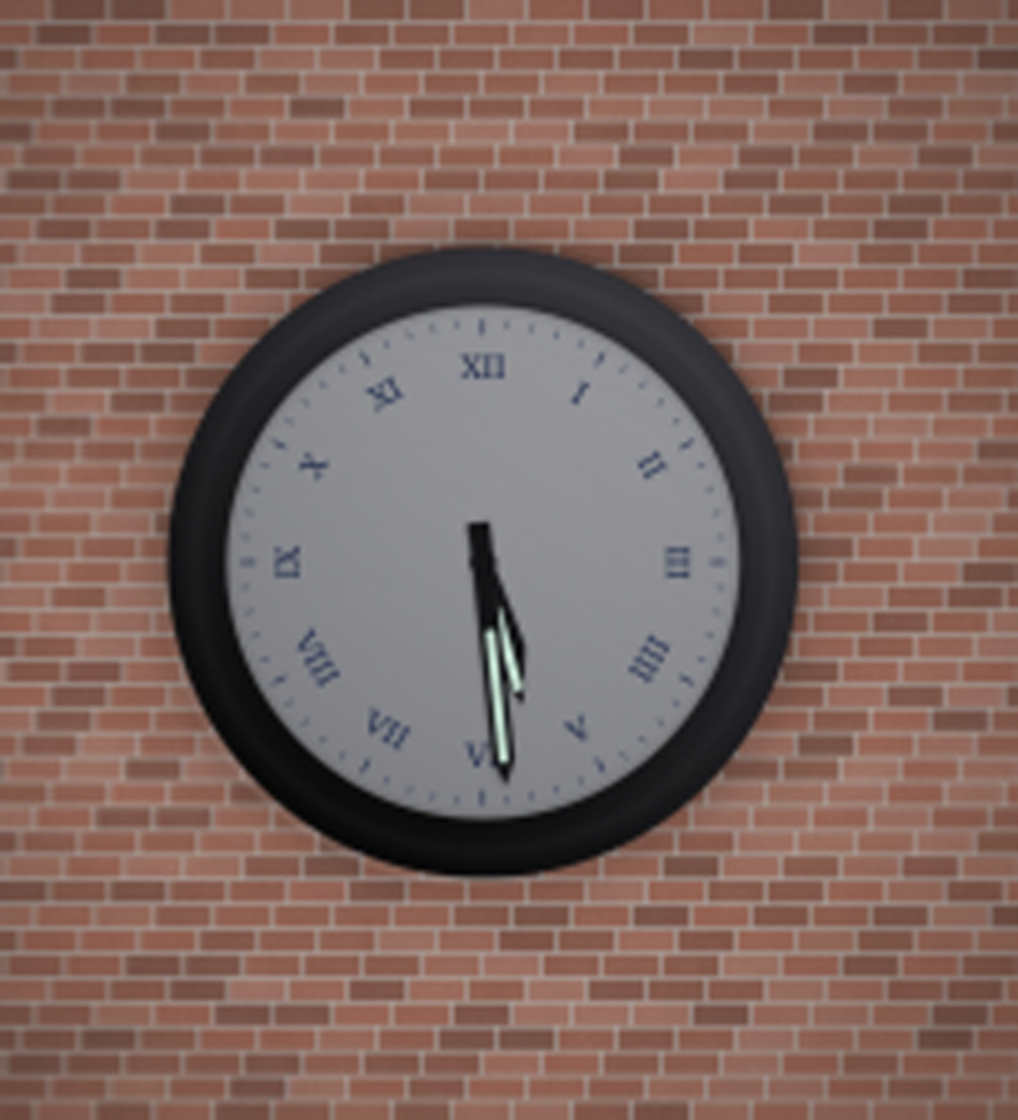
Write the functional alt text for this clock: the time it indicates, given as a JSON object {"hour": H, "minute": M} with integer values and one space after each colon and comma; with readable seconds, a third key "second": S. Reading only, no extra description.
{"hour": 5, "minute": 29}
